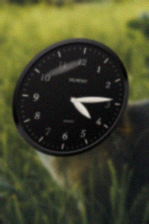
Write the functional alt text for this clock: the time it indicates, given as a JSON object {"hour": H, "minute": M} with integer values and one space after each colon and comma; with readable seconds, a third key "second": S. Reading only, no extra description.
{"hour": 4, "minute": 14}
